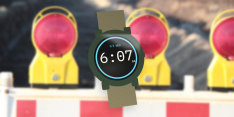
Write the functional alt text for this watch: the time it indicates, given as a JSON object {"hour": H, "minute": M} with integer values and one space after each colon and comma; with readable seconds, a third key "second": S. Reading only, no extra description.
{"hour": 6, "minute": 7}
